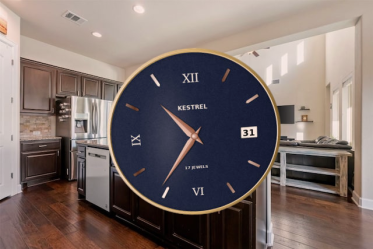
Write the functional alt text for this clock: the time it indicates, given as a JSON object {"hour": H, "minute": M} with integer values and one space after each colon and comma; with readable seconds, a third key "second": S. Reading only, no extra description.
{"hour": 10, "minute": 36}
